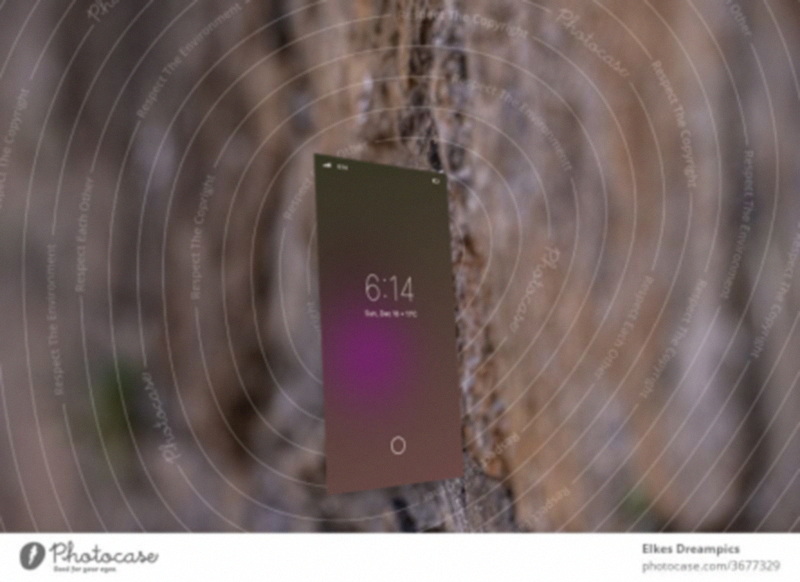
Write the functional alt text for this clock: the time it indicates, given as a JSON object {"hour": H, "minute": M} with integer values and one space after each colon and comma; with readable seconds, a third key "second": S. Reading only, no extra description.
{"hour": 6, "minute": 14}
